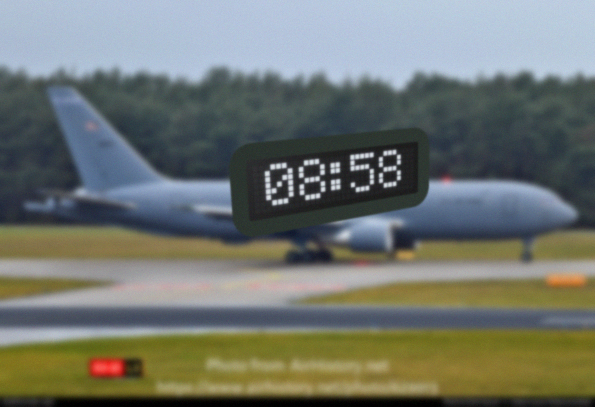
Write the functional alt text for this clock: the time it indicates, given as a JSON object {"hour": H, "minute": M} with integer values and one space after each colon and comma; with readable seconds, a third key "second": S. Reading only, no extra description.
{"hour": 8, "minute": 58}
